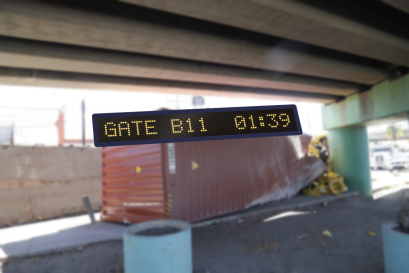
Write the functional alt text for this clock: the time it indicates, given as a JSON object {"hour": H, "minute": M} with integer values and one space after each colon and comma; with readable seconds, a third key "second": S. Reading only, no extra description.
{"hour": 1, "minute": 39}
